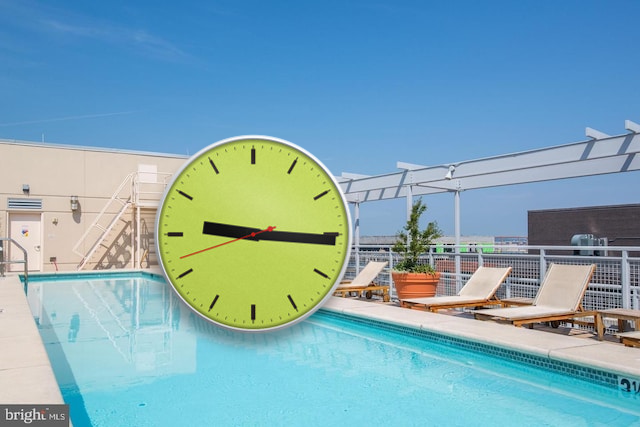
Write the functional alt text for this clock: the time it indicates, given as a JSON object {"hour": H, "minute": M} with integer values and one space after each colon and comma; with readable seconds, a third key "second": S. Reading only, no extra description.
{"hour": 9, "minute": 15, "second": 42}
